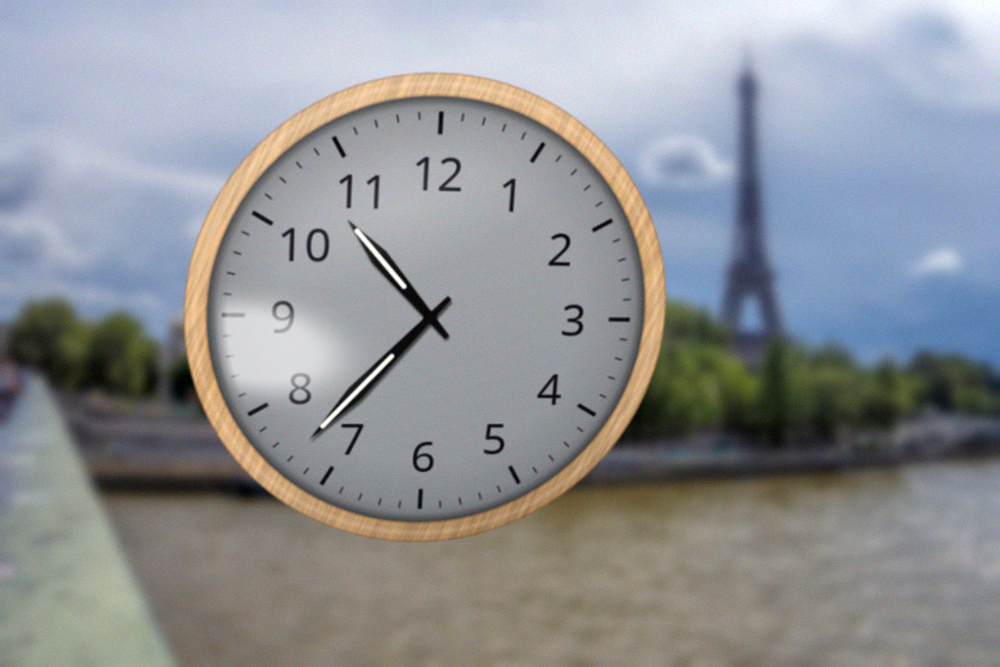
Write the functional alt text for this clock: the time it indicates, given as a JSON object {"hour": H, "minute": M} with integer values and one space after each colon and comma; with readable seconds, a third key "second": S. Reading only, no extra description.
{"hour": 10, "minute": 37}
